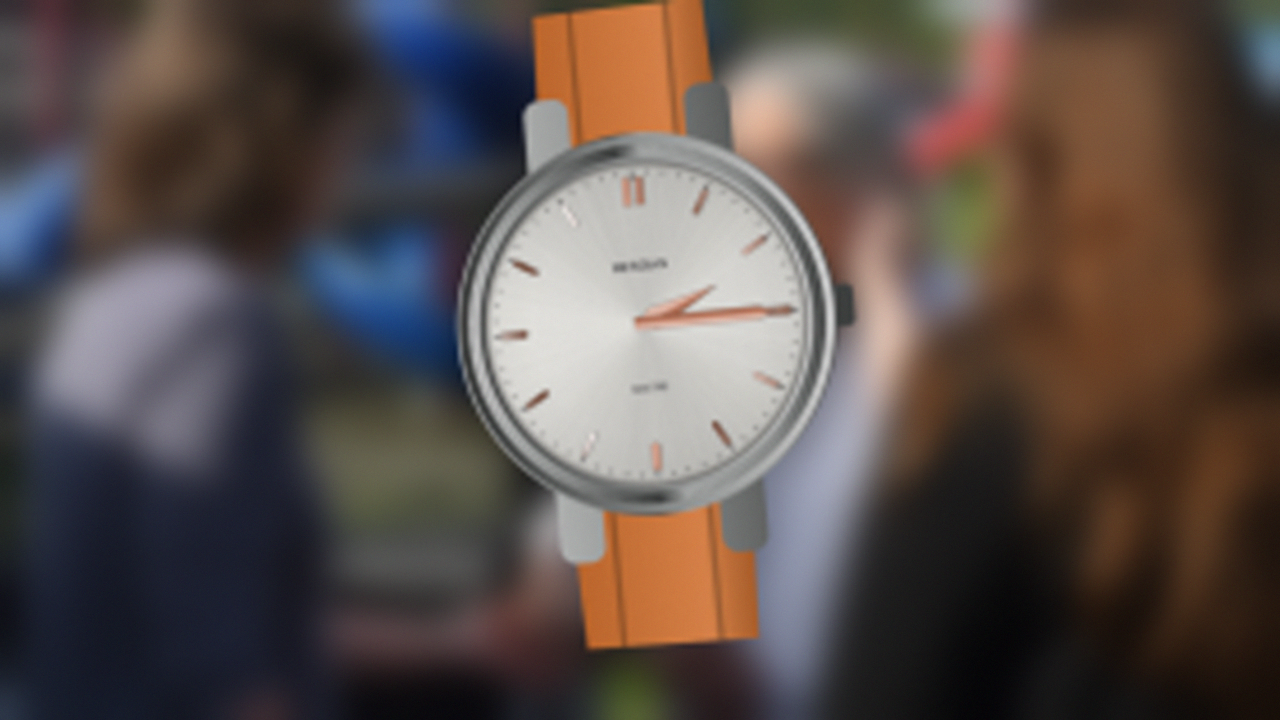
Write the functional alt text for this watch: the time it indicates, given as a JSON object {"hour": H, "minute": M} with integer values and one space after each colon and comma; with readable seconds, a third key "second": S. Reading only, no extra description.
{"hour": 2, "minute": 15}
